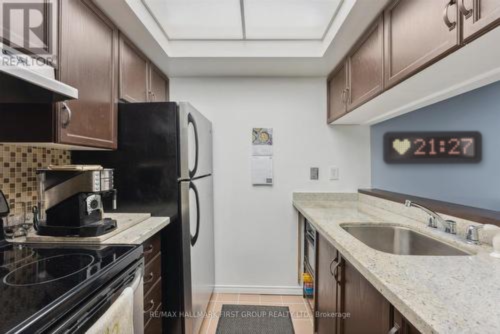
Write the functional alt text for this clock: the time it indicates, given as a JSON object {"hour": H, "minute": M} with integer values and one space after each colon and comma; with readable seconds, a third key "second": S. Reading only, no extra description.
{"hour": 21, "minute": 27}
